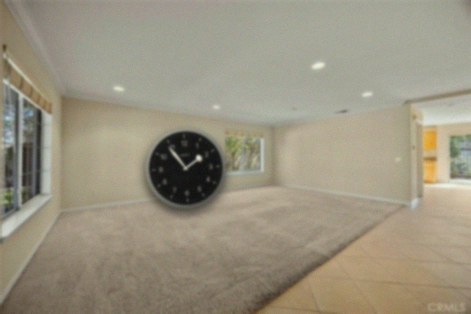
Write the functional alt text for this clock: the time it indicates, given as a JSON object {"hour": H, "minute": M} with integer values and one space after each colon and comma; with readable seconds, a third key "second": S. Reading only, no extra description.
{"hour": 1, "minute": 54}
